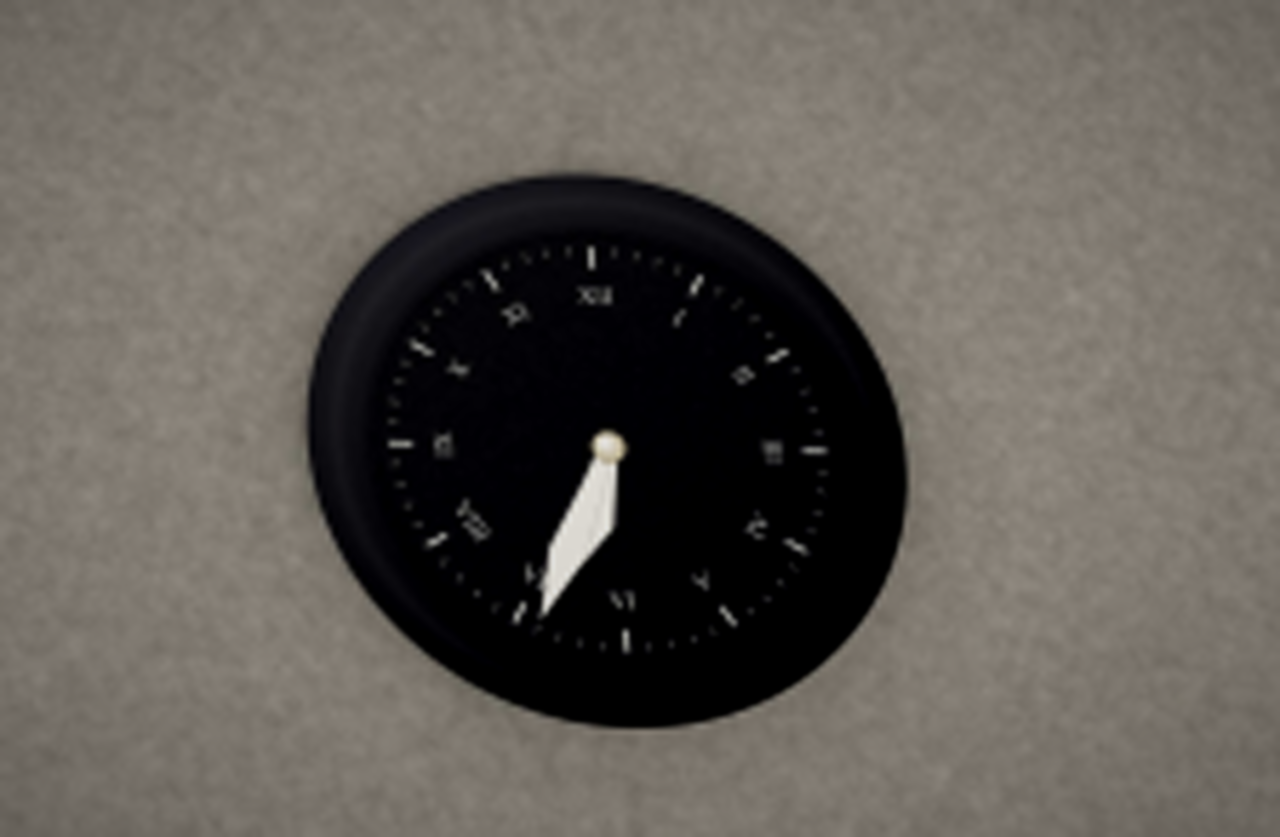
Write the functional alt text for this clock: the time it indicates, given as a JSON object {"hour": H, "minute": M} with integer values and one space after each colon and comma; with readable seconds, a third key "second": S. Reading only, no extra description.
{"hour": 6, "minute": 34}
